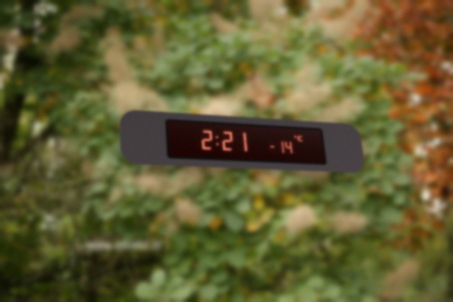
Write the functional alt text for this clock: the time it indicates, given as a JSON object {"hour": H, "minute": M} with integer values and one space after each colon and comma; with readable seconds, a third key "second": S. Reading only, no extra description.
{"hour": 2, "minute": 21}
